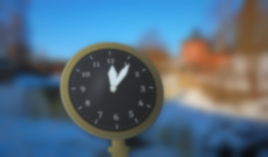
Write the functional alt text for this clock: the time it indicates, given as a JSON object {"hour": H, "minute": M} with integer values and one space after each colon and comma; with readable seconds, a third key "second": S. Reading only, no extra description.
{"hour": 12, "minute": 6}
